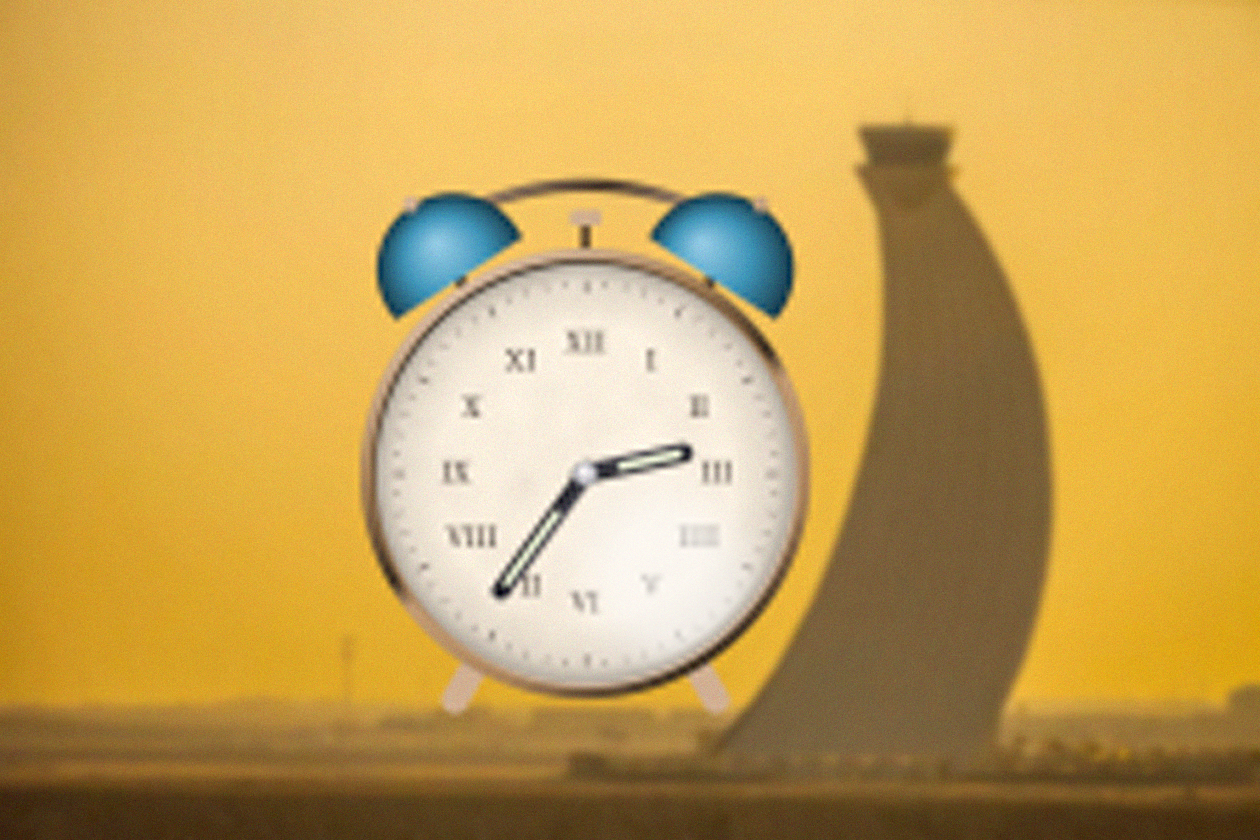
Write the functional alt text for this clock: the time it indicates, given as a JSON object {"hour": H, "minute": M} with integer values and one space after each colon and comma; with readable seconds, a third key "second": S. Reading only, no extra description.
{"hour": 2, "minute": 36}
